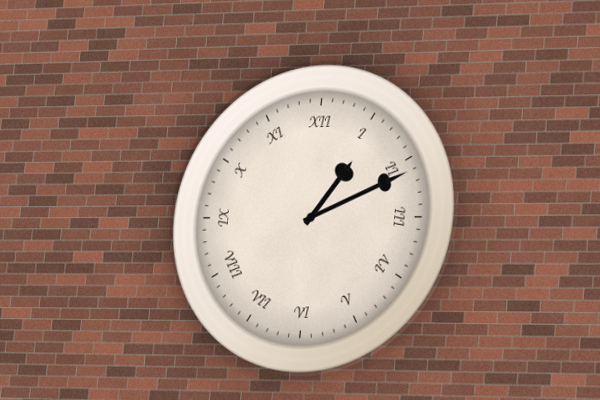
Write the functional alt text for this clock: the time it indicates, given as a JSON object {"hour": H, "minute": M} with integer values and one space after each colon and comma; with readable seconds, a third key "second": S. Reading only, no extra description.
{"hour": 1, "minute": 11}
